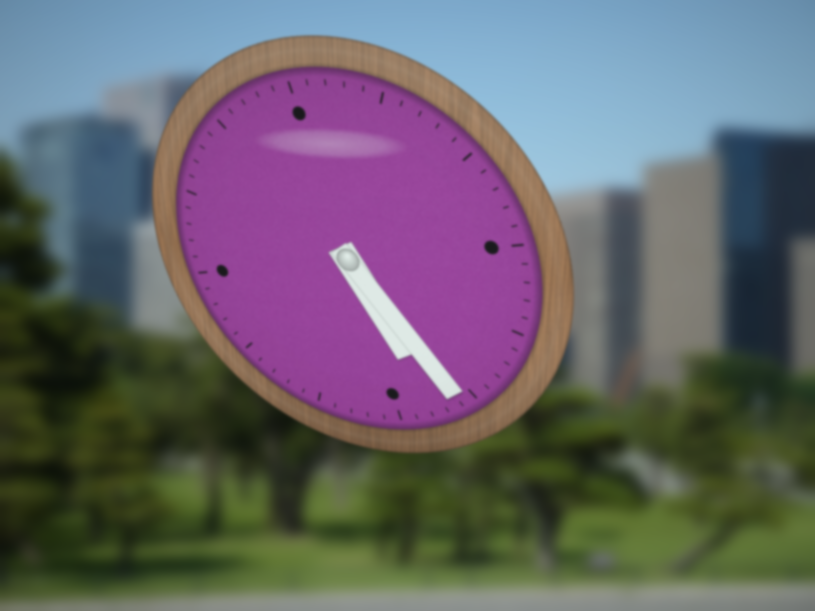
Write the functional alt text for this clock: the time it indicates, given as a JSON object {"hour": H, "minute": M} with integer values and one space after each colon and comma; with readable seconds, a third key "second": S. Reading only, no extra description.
{"hour": 5, "minute": 26}
